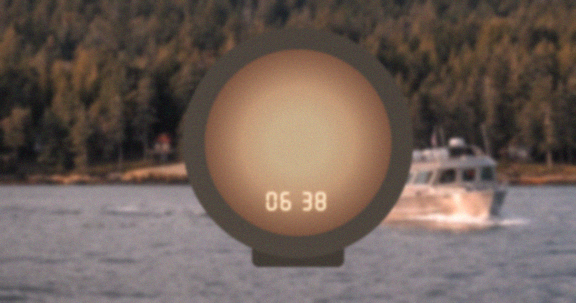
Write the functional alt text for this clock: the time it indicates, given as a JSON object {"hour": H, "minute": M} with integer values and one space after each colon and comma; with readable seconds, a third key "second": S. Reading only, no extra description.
{"hour": 6, "minute": 38}
